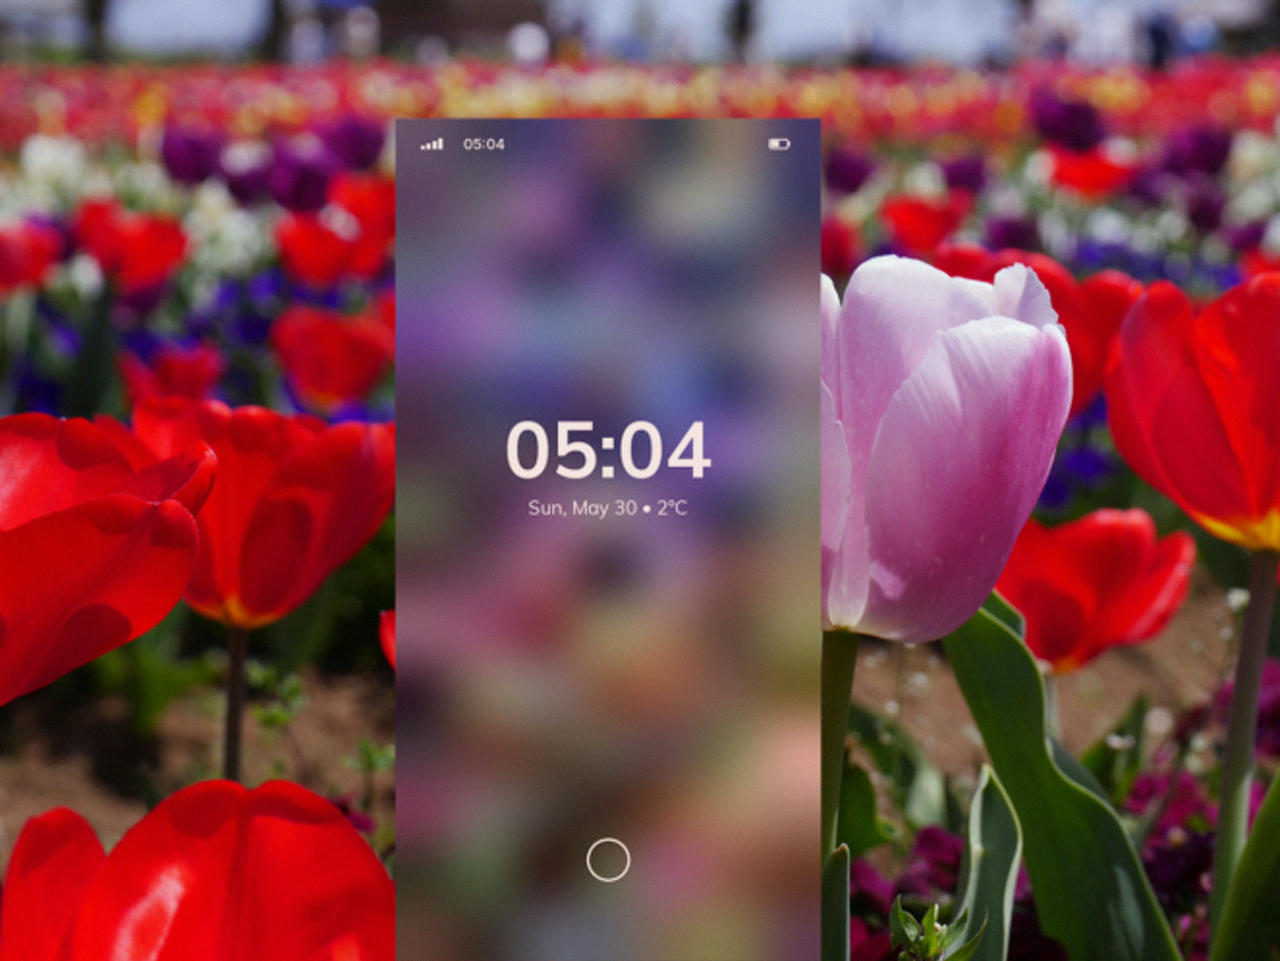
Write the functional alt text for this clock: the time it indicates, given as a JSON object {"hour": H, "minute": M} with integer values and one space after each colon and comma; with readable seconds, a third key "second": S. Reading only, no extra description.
{"hour": 5, "minute": 4}
